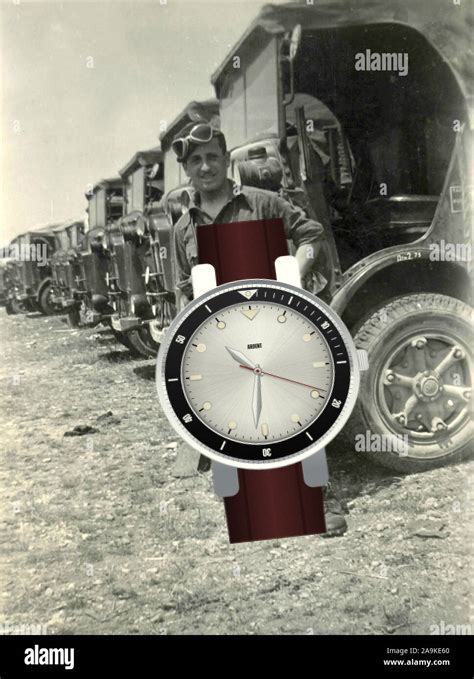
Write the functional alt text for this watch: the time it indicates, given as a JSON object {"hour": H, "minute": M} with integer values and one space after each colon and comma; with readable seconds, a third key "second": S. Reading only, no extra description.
{"hour": 10, "minute": 31, "second": 19}
